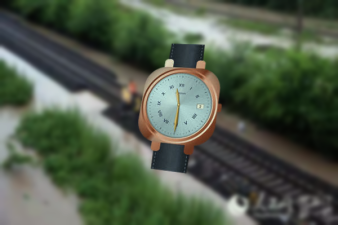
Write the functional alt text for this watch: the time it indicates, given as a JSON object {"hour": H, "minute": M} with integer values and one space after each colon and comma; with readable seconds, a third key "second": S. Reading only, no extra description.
{"hour": 11, "minute": 30}
